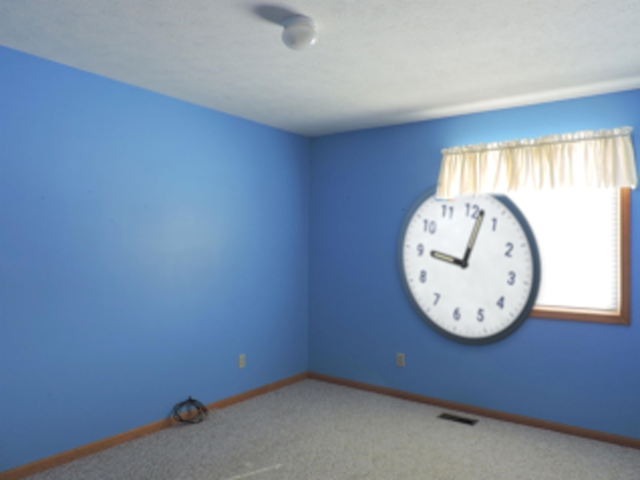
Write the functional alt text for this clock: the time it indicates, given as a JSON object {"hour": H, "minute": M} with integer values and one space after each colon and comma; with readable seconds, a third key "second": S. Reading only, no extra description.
{"hour": 9, "minute": 2}
